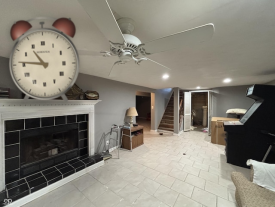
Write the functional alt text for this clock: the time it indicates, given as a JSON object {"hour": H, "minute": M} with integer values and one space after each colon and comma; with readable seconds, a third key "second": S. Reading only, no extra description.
{"hour": 10, "minute": 46}
